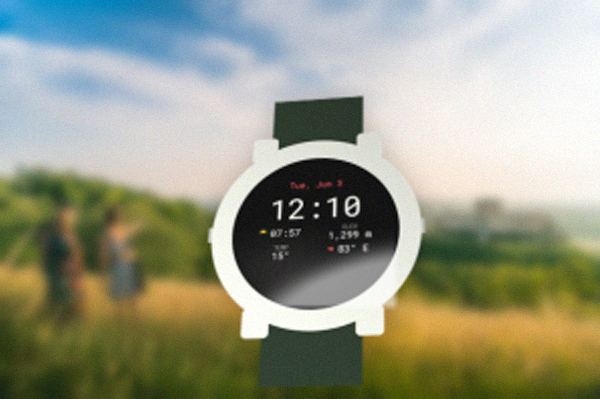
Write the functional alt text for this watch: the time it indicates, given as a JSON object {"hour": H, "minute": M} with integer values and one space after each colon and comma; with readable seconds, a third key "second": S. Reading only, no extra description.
{"hour": 12, "minute": 10}
